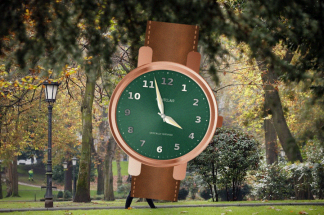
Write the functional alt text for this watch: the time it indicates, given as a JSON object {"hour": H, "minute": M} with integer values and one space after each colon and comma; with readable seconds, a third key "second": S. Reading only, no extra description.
{"hour": 3, "minute": 57}
